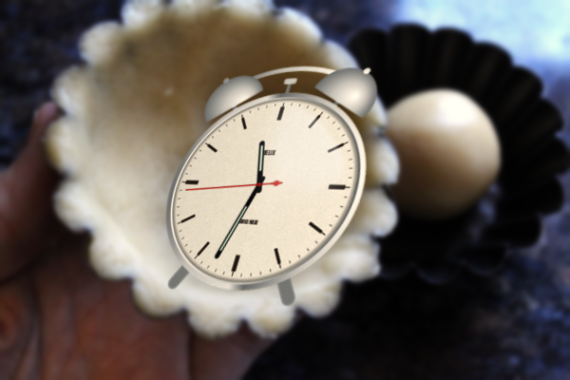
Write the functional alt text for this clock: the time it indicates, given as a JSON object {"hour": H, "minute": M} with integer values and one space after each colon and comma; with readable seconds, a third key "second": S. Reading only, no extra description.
{"hour": 11, "minute": 32, "second": 44}
